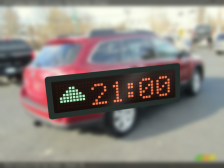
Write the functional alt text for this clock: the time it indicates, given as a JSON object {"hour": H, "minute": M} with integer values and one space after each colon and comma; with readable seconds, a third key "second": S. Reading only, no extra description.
{"hour": 21, "minute": 0}
